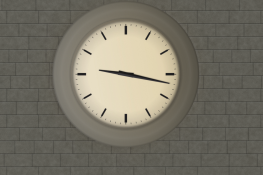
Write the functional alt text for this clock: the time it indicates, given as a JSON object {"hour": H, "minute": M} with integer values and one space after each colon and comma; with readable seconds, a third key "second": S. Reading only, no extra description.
{"hour": 9, "minute": 17}
